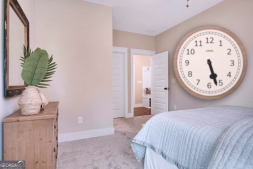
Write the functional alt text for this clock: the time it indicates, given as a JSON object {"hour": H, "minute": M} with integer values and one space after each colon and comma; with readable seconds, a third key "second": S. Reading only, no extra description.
{"hour": 5, "minute": 27}
